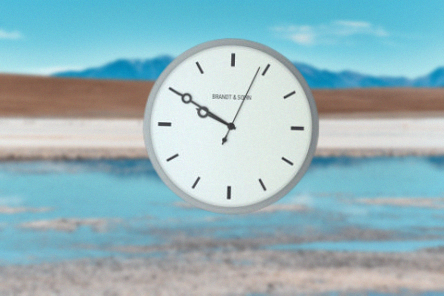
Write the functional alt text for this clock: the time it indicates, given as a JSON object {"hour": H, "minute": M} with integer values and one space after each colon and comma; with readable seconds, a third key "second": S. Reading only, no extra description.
{"hour": 9, "minute": 50, "second": 4}
